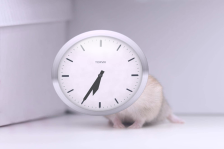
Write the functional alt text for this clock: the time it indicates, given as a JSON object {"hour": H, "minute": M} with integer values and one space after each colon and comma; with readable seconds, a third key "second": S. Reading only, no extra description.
{"hour": 6, "minute": 35}
